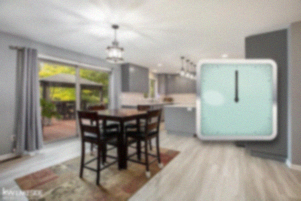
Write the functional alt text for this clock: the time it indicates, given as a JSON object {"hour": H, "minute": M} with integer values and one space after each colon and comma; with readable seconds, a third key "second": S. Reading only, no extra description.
{"hour": 12, "minute": 0}
